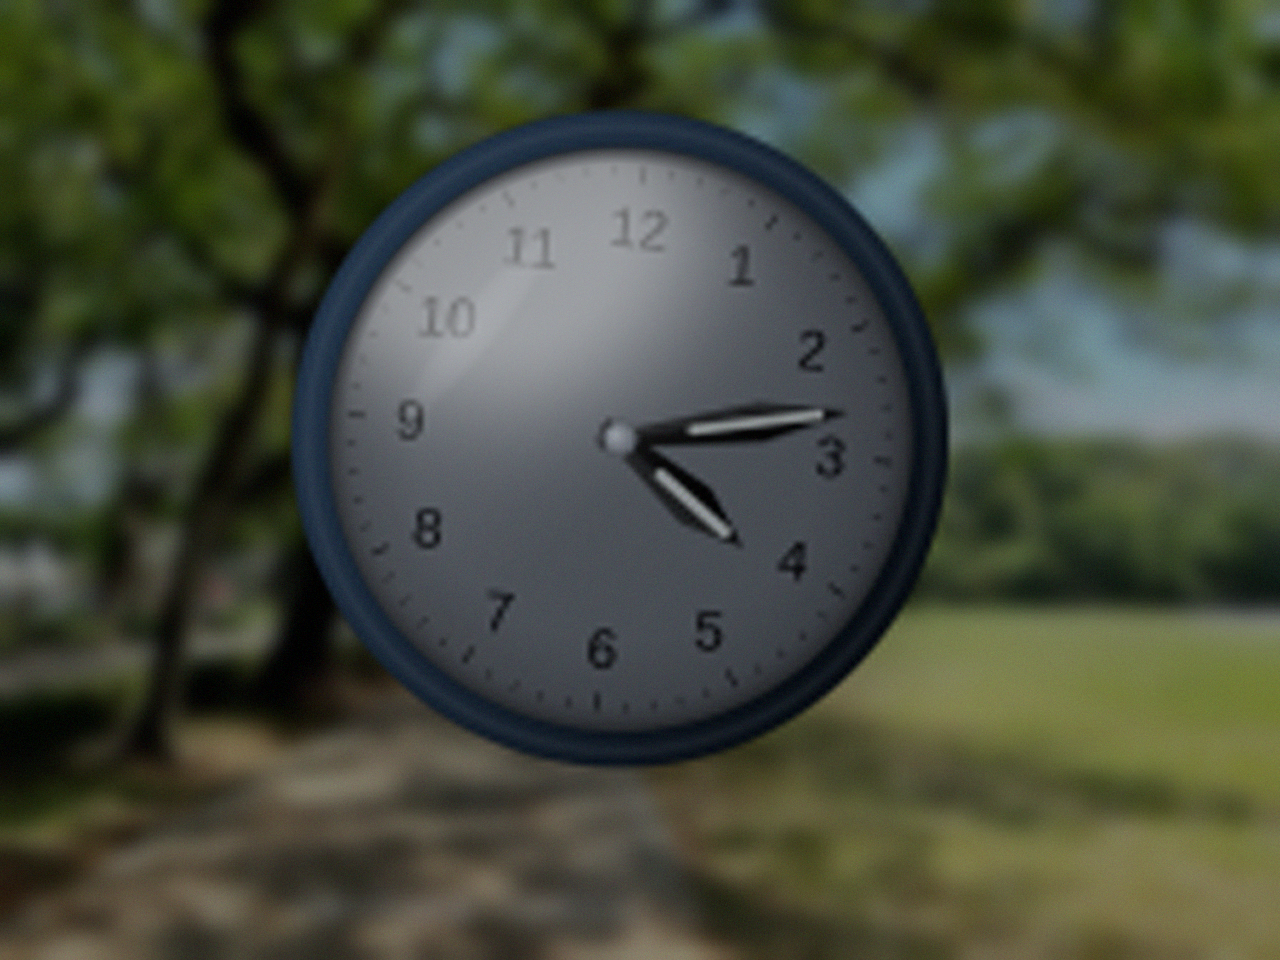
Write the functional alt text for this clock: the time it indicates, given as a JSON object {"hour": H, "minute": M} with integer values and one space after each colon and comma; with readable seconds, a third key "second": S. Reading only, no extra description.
{"hour": 4, "minute": 13}
